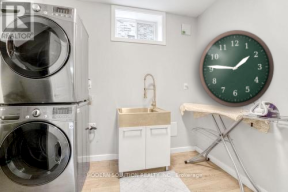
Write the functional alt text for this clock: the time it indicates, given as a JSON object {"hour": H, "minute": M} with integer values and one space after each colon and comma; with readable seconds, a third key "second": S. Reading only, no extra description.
{"hour": 1, "minute": 46}
